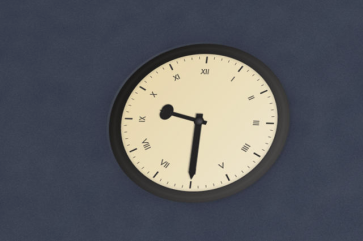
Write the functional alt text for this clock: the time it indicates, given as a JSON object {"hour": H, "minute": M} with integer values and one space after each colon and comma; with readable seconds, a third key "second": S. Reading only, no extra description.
{"hour": 9, "minute": 30}
